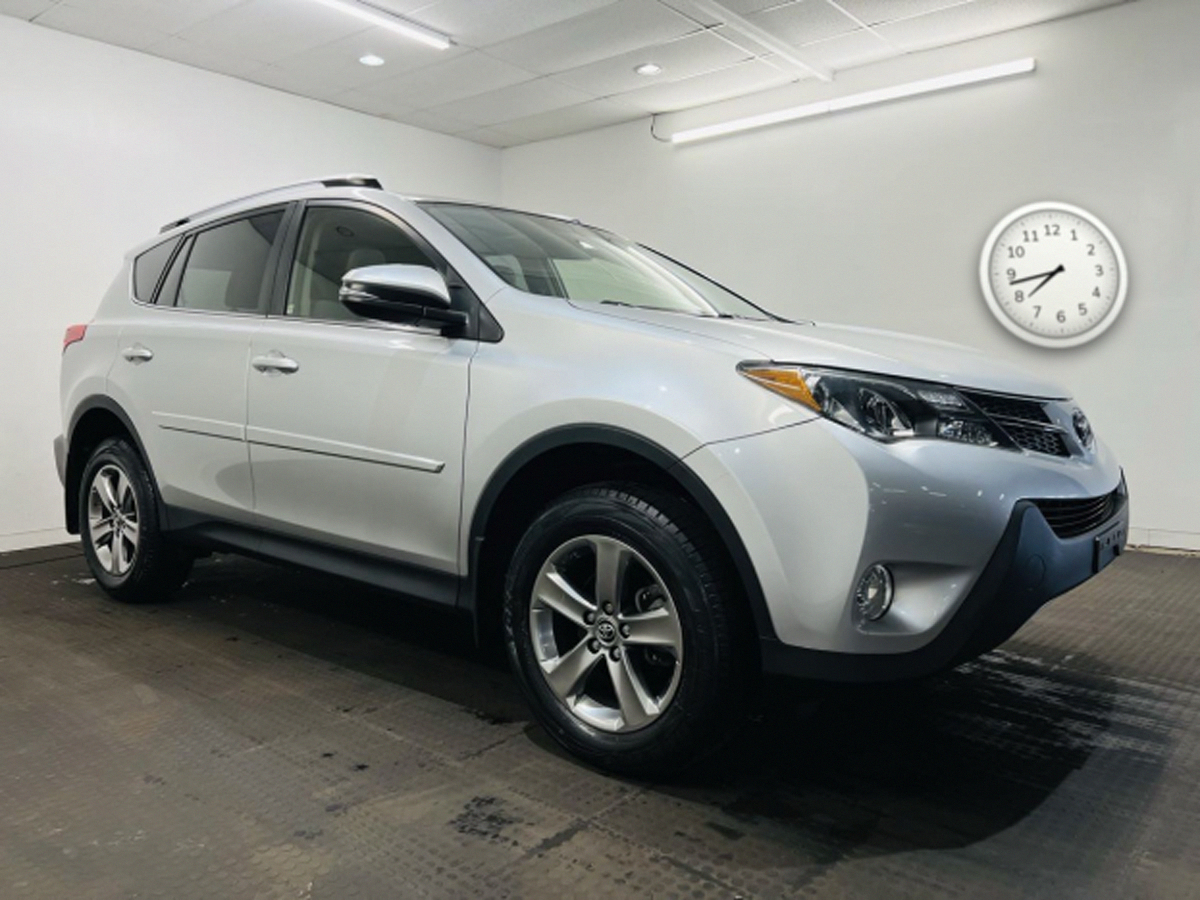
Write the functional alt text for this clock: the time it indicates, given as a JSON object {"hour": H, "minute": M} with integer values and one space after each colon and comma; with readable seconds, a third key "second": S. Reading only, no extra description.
{"hour": 7, "minute": 43}
